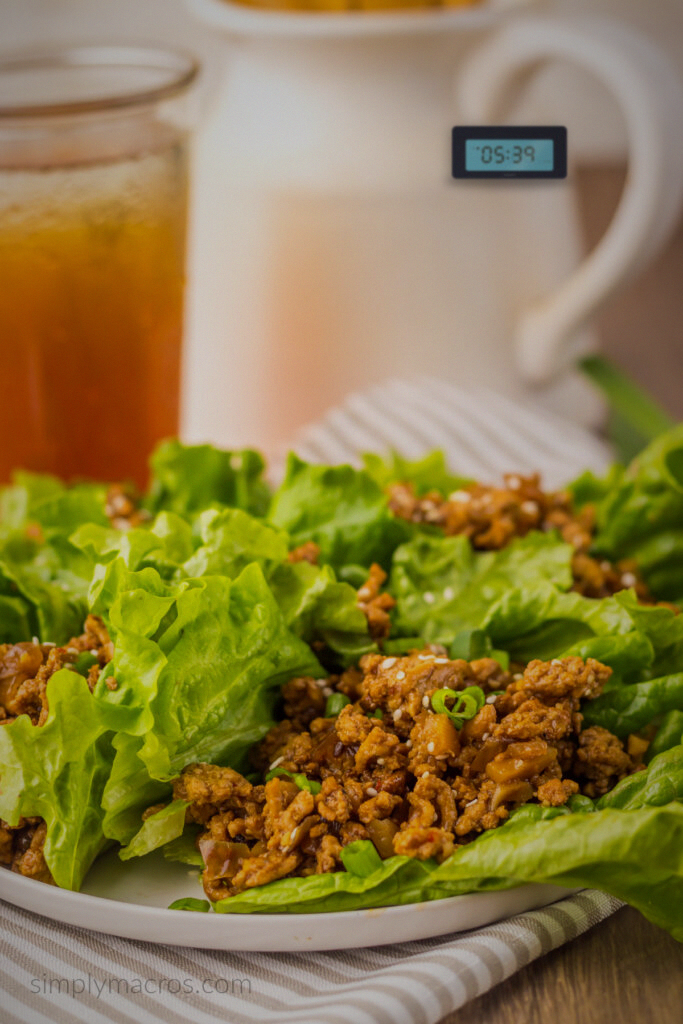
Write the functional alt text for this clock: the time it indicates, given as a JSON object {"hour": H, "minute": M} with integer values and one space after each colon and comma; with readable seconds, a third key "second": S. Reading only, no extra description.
{"hour": 5, "minute": 39}
